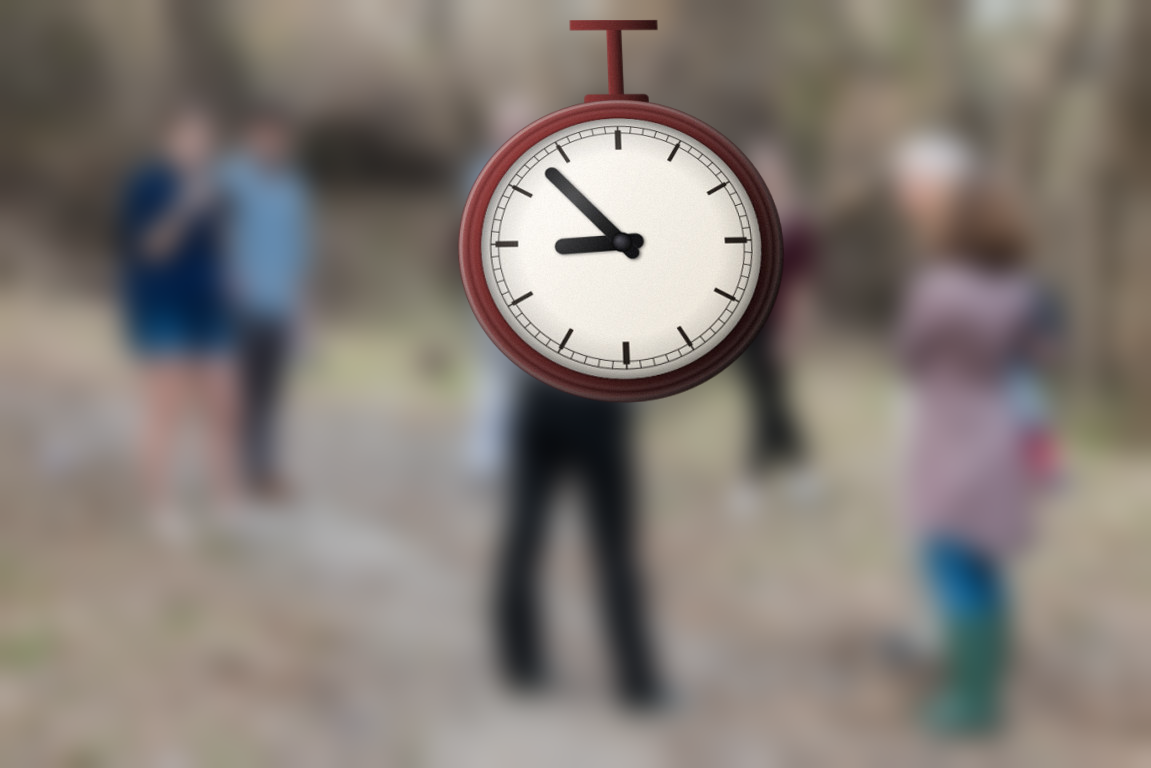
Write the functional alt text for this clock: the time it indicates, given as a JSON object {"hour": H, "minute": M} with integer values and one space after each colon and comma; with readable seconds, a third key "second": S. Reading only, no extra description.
{"hour": 8, "minute": 53}
